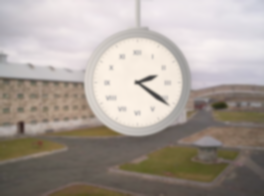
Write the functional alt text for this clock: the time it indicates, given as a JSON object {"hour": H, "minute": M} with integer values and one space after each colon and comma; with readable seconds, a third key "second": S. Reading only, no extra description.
{"hour": 2, "minute": 21}
